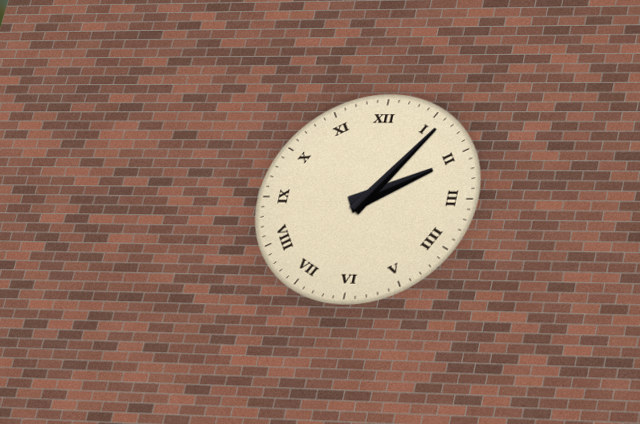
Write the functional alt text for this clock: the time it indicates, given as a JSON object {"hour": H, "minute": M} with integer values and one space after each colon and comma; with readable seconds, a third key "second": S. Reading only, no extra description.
{"hour": 2, "minute": 6}
